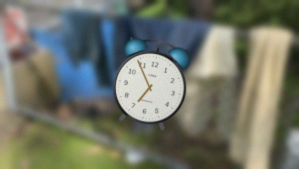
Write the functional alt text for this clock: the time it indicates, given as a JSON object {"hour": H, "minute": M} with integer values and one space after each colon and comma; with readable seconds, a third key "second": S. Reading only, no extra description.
{"hour": 6, "minute": 54}
